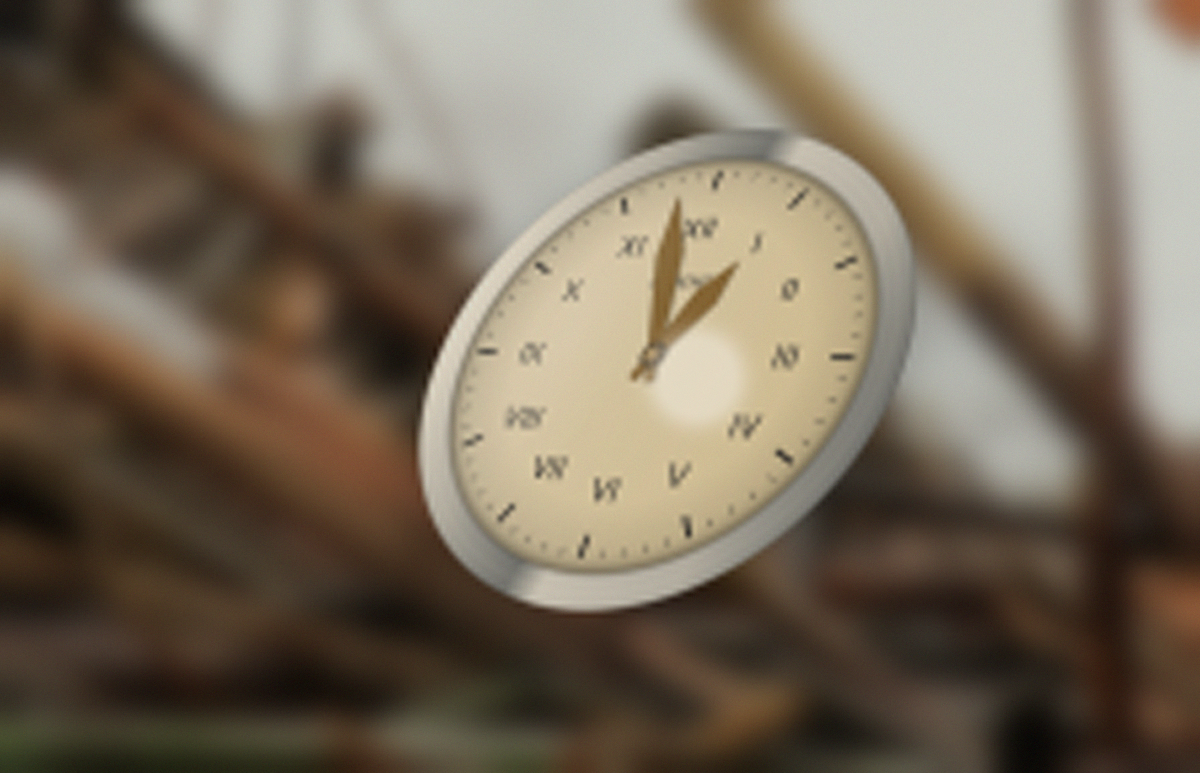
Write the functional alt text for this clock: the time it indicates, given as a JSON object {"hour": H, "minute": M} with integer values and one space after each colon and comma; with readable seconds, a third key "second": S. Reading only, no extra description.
{"hour": 12, "minute": 58}
